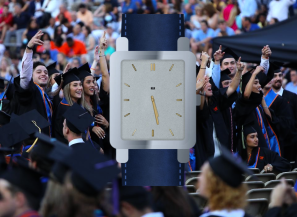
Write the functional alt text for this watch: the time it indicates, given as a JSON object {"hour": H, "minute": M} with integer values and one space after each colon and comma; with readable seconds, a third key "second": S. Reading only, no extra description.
{"hour": 5, "minute": 28}
